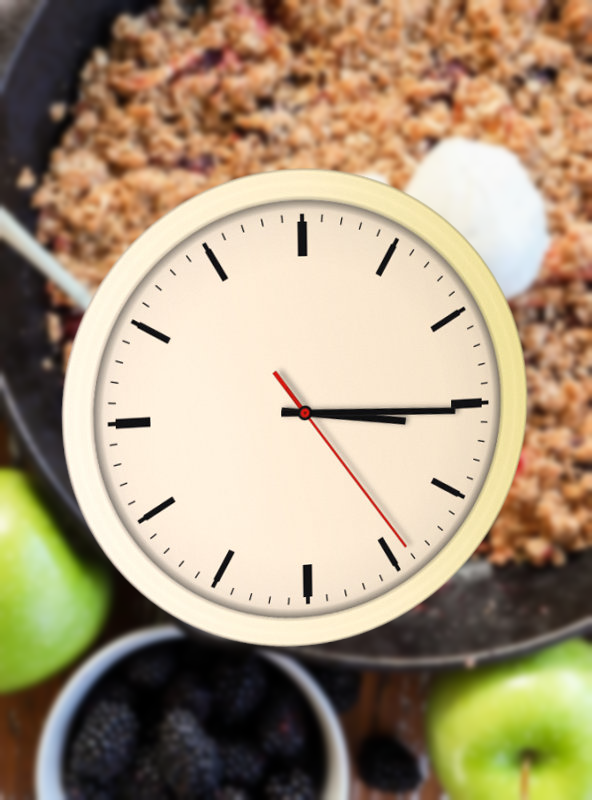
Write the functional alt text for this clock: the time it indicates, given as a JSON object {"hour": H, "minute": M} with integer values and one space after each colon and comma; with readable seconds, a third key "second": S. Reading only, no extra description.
{"hour": 3, "minute": 15, "second": 24}
